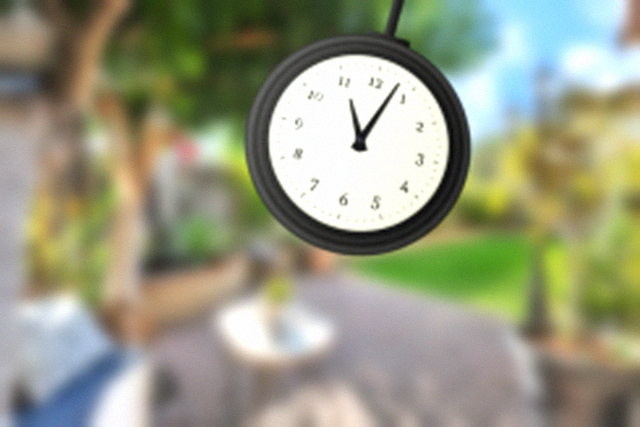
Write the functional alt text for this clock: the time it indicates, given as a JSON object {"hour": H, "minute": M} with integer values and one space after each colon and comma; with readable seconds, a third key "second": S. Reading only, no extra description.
{"hour": 11, "minute": 3}
